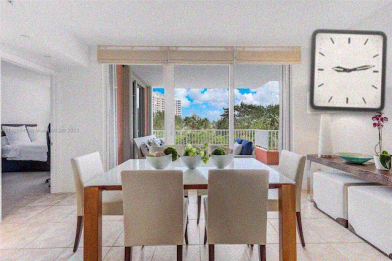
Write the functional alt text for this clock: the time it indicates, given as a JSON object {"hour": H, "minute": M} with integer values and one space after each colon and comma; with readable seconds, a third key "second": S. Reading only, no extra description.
{"hour": 9, "minute": 13}
